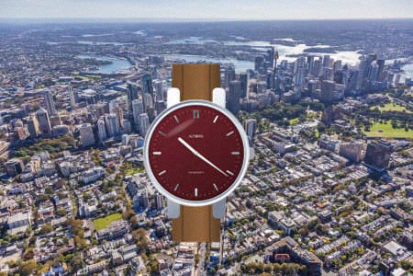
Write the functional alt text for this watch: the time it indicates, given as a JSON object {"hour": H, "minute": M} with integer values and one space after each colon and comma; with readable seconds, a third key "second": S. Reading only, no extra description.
{"hour": 10, "minute": 21}
